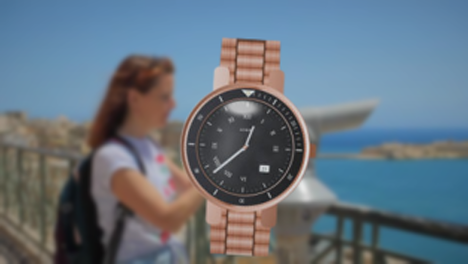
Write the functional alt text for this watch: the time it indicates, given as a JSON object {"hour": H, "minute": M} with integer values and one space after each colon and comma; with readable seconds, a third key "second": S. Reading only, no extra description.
{"hour": 12, "minute": 38}
